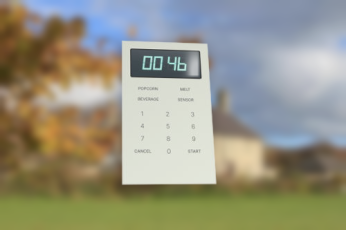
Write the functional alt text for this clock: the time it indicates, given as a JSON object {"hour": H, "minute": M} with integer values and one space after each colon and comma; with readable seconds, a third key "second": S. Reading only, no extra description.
{"hour": 0, "minute": 46}
